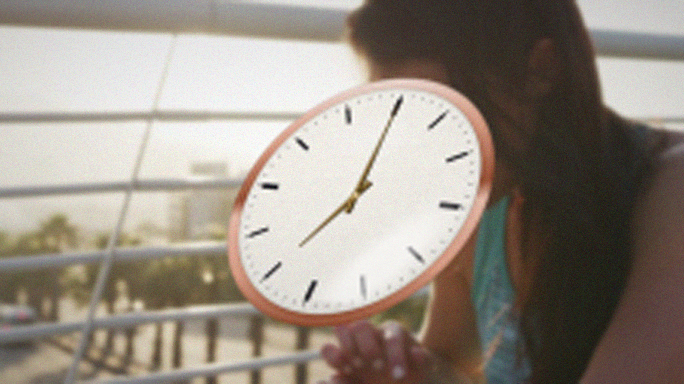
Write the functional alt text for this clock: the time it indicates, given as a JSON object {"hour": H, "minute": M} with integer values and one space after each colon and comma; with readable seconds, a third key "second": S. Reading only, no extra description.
{"hour": 7, "minute": 0}
